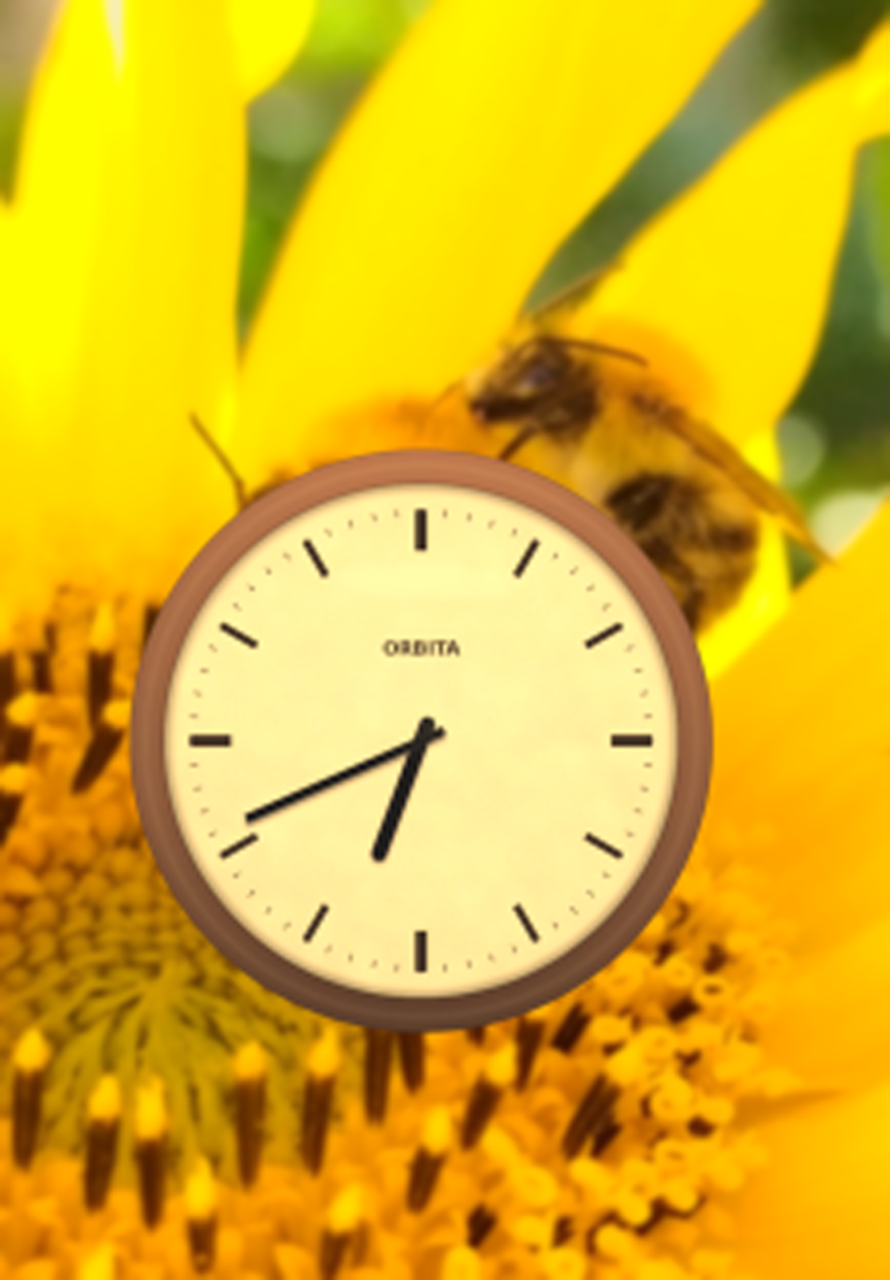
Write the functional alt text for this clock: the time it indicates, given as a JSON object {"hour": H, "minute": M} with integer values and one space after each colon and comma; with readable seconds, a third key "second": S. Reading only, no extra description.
{"hour": 6, "minute": 41}
